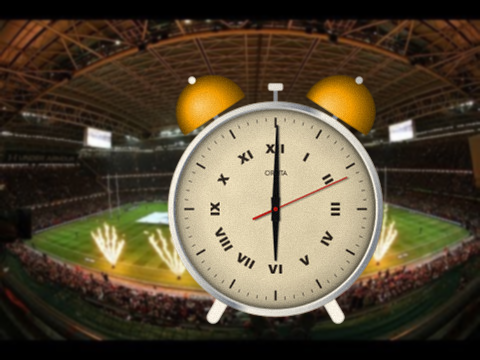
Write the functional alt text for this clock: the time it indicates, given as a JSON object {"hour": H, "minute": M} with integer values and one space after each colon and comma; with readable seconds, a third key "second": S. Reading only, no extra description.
{"hour": 6, "minute": 0, "second": 11}
